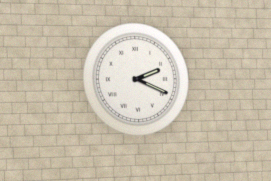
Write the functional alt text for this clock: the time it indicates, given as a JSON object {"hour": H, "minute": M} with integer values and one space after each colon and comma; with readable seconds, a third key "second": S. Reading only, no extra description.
{"hour": 2, "minute": 19}
